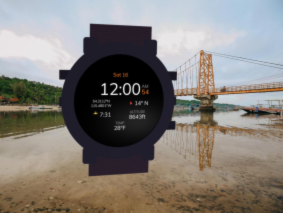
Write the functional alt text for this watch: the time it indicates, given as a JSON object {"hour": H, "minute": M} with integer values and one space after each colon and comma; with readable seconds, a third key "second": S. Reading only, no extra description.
{"hour": 12, "minute": 0}
